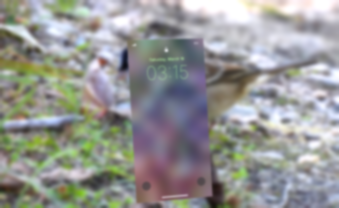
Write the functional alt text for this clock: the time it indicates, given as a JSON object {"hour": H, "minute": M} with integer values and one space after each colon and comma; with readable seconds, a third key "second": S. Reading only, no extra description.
{"hour": 3, "minute": 15}
